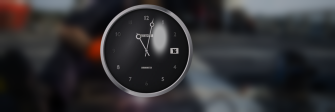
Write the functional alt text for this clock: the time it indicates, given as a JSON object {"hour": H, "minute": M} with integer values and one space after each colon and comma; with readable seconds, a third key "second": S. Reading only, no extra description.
{"hour": 11, "minute": 2}
